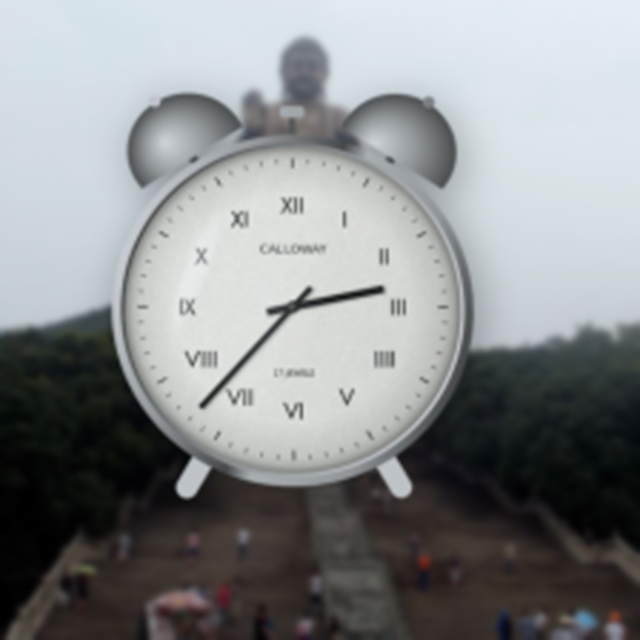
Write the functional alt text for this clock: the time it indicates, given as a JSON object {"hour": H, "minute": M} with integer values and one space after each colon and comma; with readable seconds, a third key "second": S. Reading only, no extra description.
{"hour": 2, "minute": 37}
